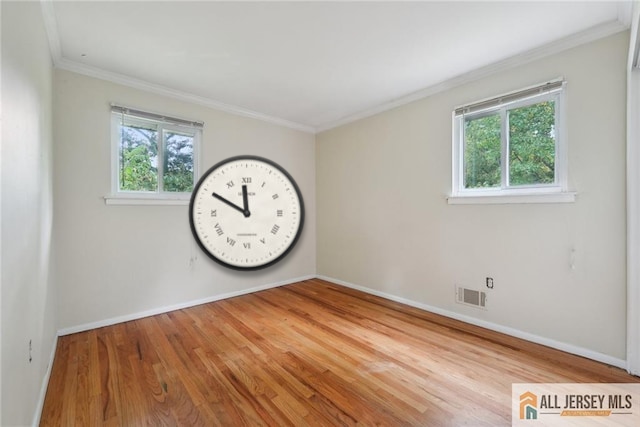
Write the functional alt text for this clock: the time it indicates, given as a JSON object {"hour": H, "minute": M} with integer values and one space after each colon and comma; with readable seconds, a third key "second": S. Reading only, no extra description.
{"hour": 11, "minute": 50}
